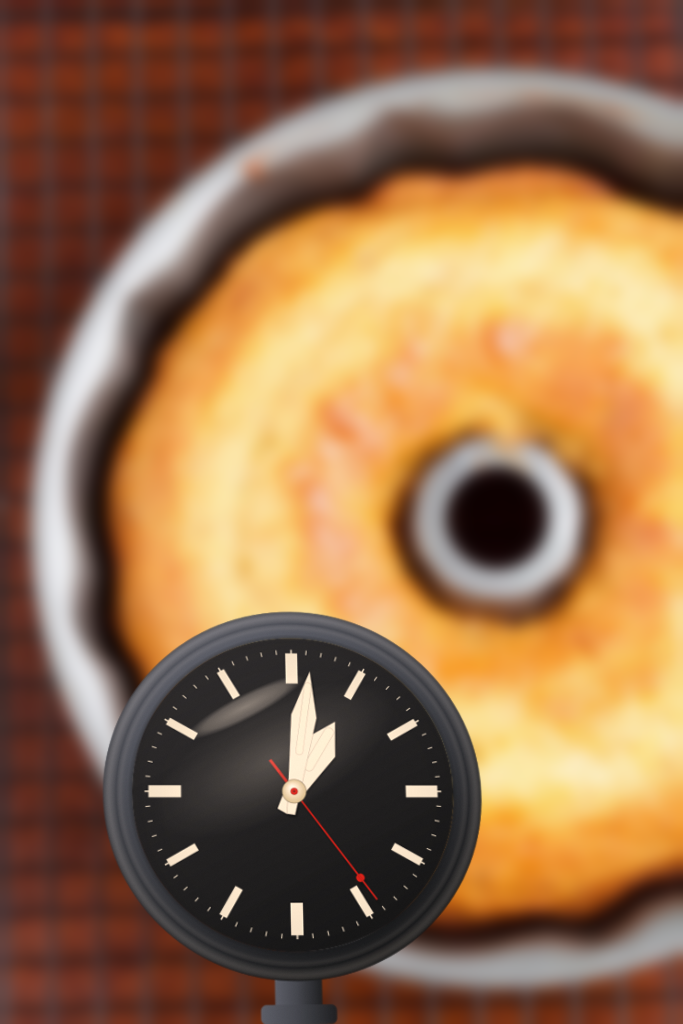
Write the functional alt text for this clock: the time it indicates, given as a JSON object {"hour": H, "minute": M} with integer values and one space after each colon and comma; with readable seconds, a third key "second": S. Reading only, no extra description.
{"hour": 1, "minute": 1, "second": 24}
